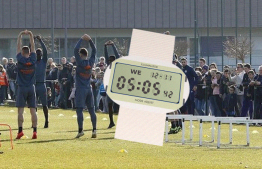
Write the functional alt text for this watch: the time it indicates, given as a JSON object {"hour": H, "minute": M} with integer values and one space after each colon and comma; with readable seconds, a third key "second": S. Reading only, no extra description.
{"hour": 5, "minute": 5, "second": 42}
